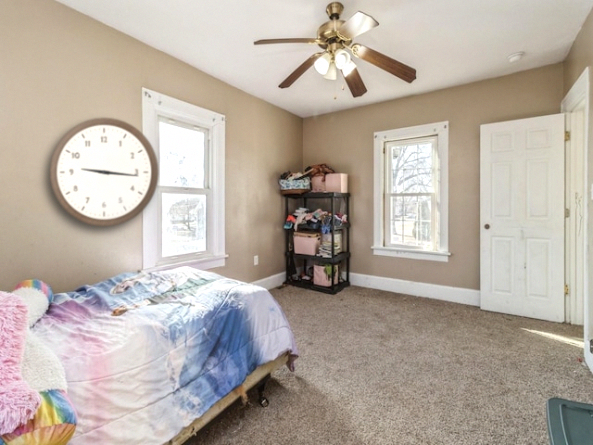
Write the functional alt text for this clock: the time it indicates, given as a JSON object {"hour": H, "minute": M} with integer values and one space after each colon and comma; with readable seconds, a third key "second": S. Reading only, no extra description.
{"hour": 9, "minute": 16}
